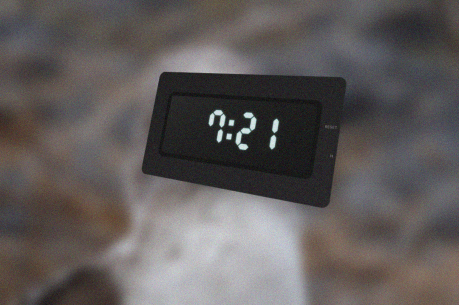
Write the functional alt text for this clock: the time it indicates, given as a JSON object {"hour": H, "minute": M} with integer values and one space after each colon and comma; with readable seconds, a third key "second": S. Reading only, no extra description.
{"hour": 7, "minute": 21}
